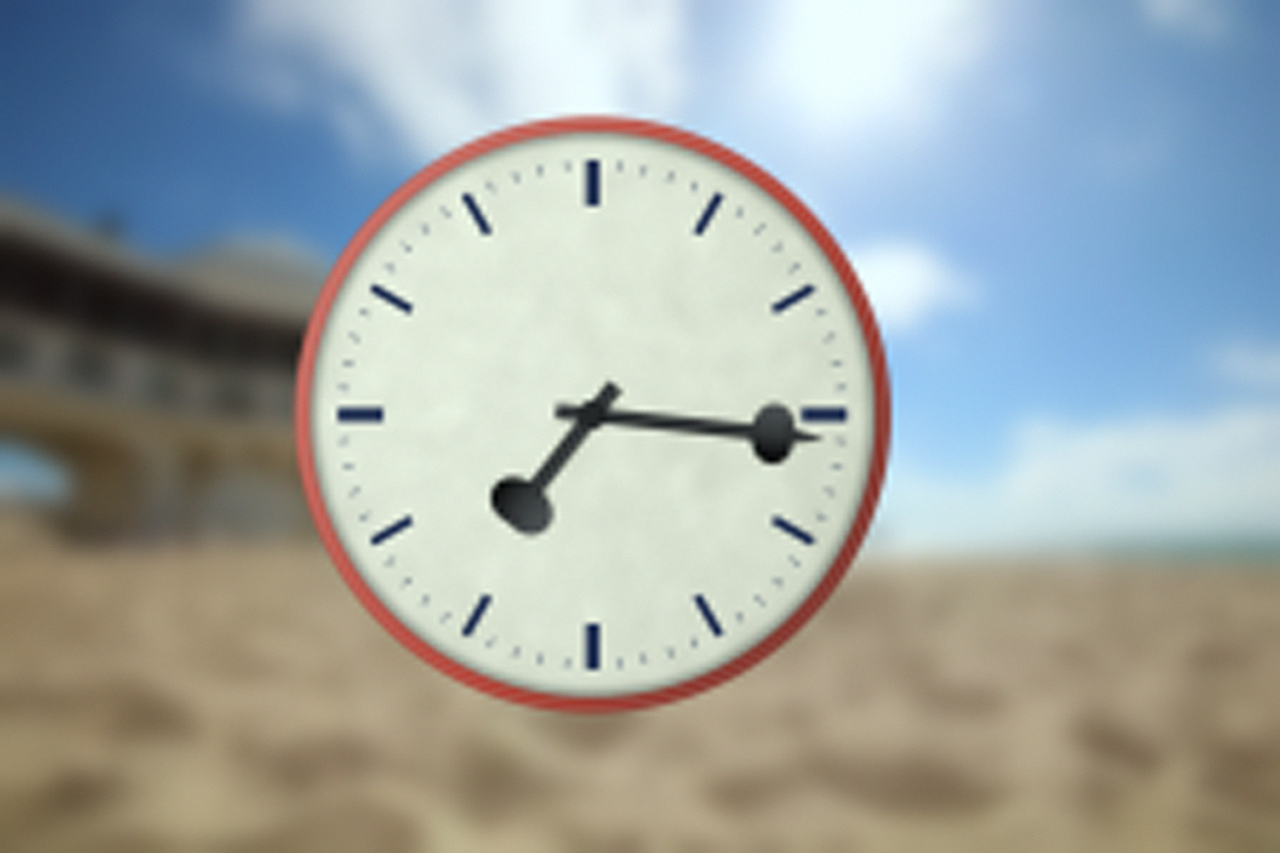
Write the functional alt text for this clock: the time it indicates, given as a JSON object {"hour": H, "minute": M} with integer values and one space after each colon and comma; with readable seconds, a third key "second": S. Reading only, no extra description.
{"hour": 7, "minute": 16}
